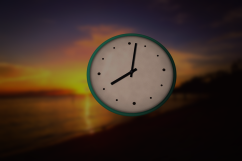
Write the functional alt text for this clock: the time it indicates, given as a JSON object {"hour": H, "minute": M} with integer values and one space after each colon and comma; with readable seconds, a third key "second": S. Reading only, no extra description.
{"hour": 8, "minute": 2}
